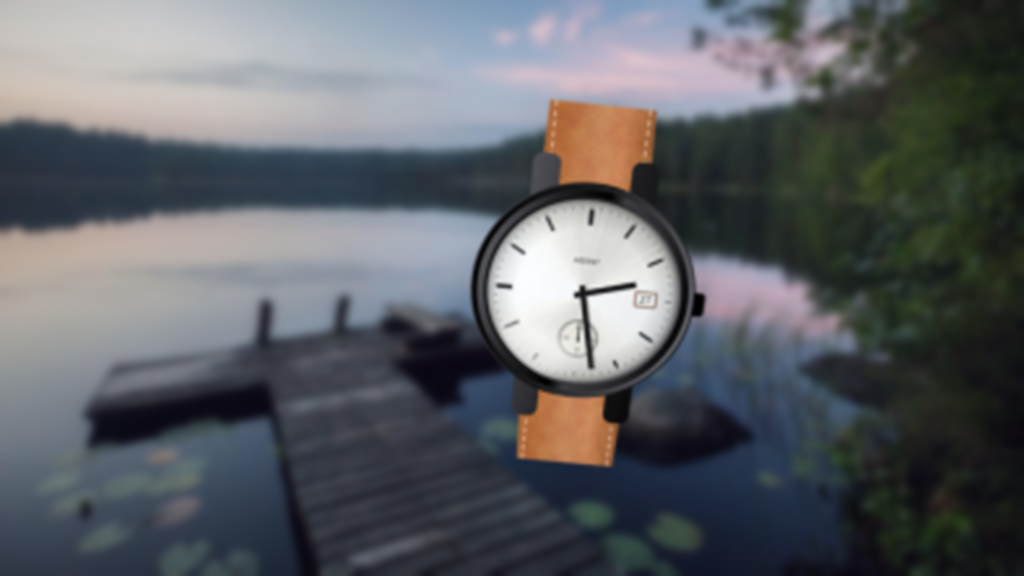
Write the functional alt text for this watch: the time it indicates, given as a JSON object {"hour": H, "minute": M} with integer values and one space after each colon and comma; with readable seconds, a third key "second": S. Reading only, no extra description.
{"hour": 2, "minute": 28}
